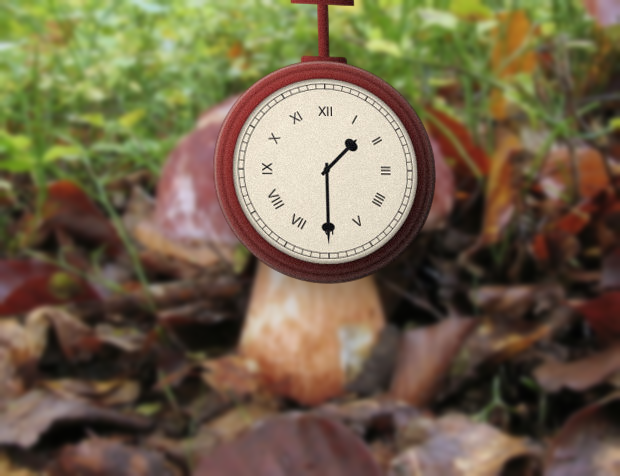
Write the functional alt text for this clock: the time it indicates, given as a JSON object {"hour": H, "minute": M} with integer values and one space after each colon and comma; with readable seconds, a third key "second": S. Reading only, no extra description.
{"hour": 1, "minute": 30}
